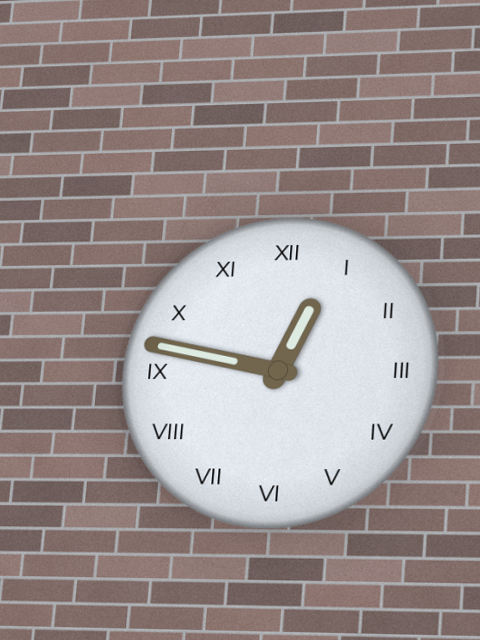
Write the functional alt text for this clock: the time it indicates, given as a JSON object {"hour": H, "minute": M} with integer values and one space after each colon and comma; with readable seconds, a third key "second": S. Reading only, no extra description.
{"hour": 12, "minute": 47}
